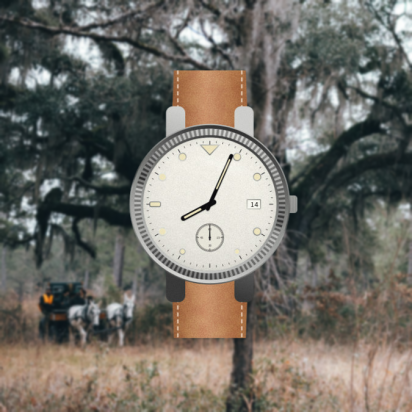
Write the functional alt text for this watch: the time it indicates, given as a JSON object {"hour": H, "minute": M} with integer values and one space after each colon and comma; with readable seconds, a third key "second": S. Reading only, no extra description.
{"hour": 8, "minute": 4}
